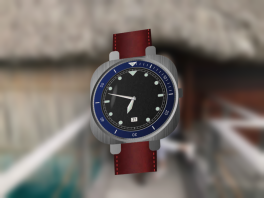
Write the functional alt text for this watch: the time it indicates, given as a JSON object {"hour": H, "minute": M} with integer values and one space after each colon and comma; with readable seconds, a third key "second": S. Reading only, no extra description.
{"hour": 6, "minute": 48}
